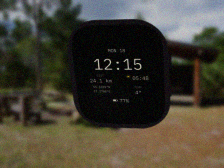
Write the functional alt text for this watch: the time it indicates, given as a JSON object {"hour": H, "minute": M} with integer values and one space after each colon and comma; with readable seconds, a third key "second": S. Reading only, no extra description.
{"hour": 12, "minute": 15}
